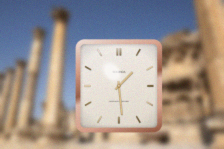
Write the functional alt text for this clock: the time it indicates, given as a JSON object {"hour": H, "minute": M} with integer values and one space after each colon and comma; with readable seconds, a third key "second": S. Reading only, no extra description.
{"hour": 1, "minute": 29}
